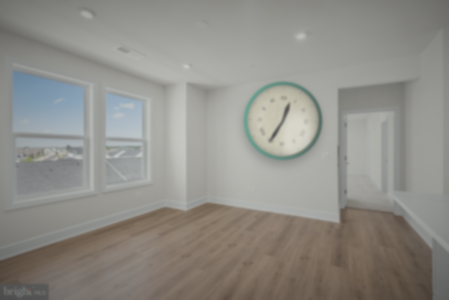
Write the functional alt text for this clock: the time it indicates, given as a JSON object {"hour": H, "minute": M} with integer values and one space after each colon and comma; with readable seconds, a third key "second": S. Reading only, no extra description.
{"hour": 12, "minute": 35}
